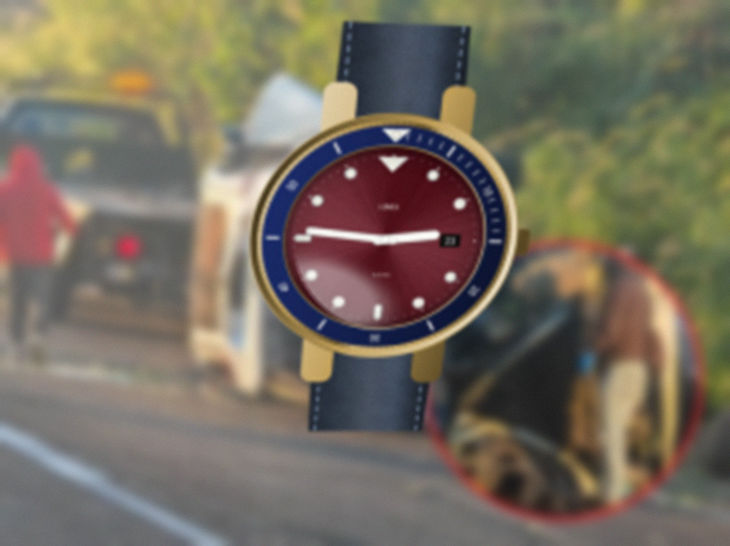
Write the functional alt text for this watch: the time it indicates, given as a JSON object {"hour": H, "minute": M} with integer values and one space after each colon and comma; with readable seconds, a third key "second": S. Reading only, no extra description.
{"hour": 2, "minute": 46}
